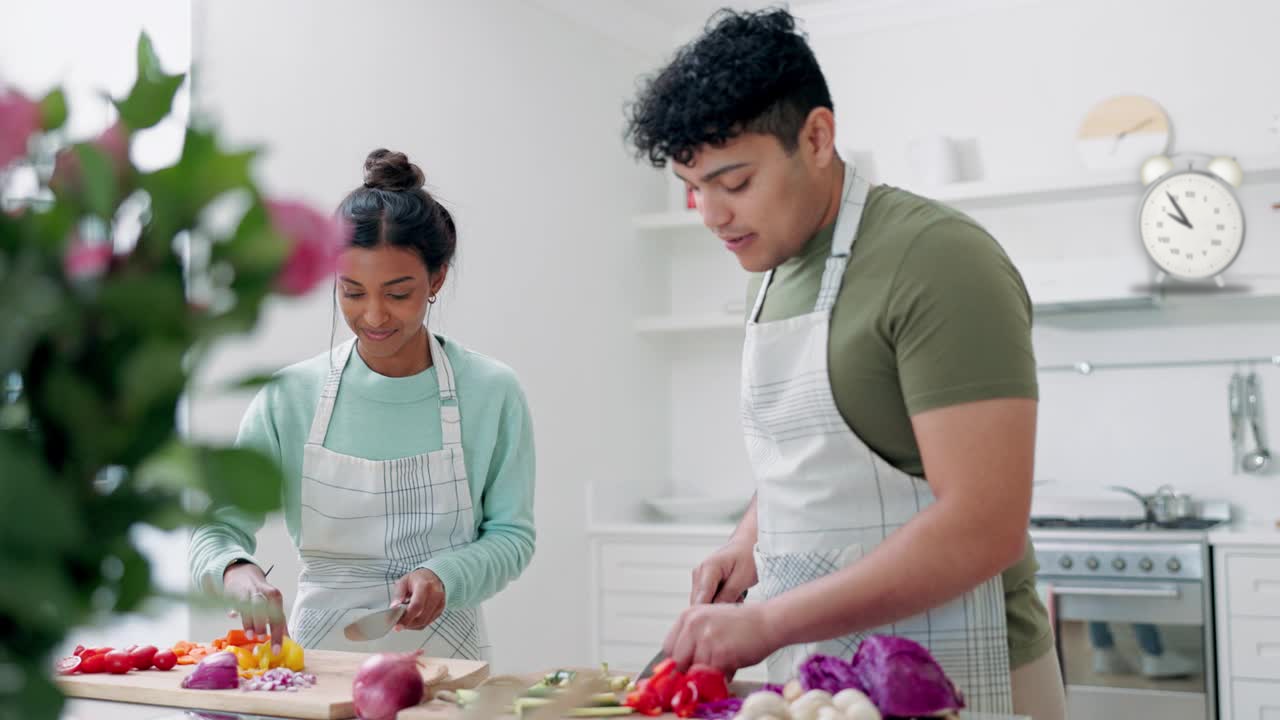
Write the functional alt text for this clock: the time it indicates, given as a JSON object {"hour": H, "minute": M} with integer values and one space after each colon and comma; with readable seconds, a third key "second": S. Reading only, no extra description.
{"hour": 9, "minute": 54}
